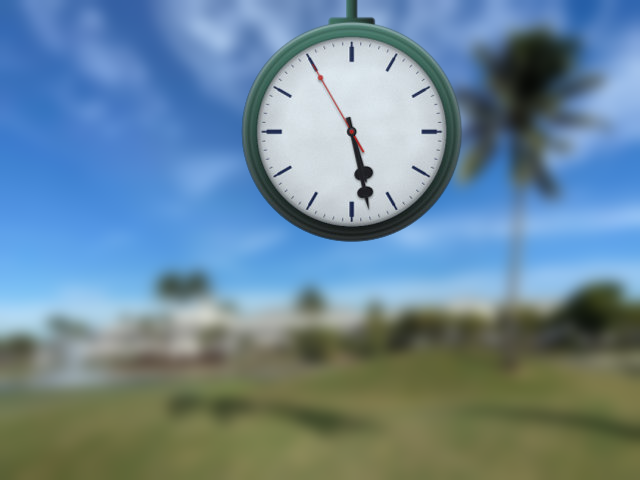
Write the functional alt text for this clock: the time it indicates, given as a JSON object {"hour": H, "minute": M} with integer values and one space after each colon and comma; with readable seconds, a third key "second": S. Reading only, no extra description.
{"hour": 5, "minute": 27, "second": 55}
